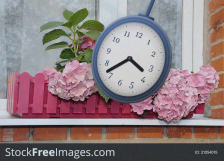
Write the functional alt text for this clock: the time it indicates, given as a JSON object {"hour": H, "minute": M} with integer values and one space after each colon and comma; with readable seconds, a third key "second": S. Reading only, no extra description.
{"hour": 3, "minute": 37}
